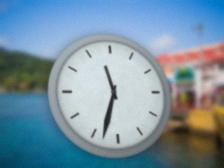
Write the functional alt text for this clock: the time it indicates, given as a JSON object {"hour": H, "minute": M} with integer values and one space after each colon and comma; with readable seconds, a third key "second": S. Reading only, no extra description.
{"hour": 11, "minute": 33}
